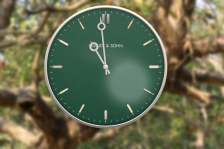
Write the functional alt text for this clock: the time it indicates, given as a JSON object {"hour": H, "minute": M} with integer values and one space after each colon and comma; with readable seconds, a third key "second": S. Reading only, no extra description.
{"hour": 10, "minute": 59}
